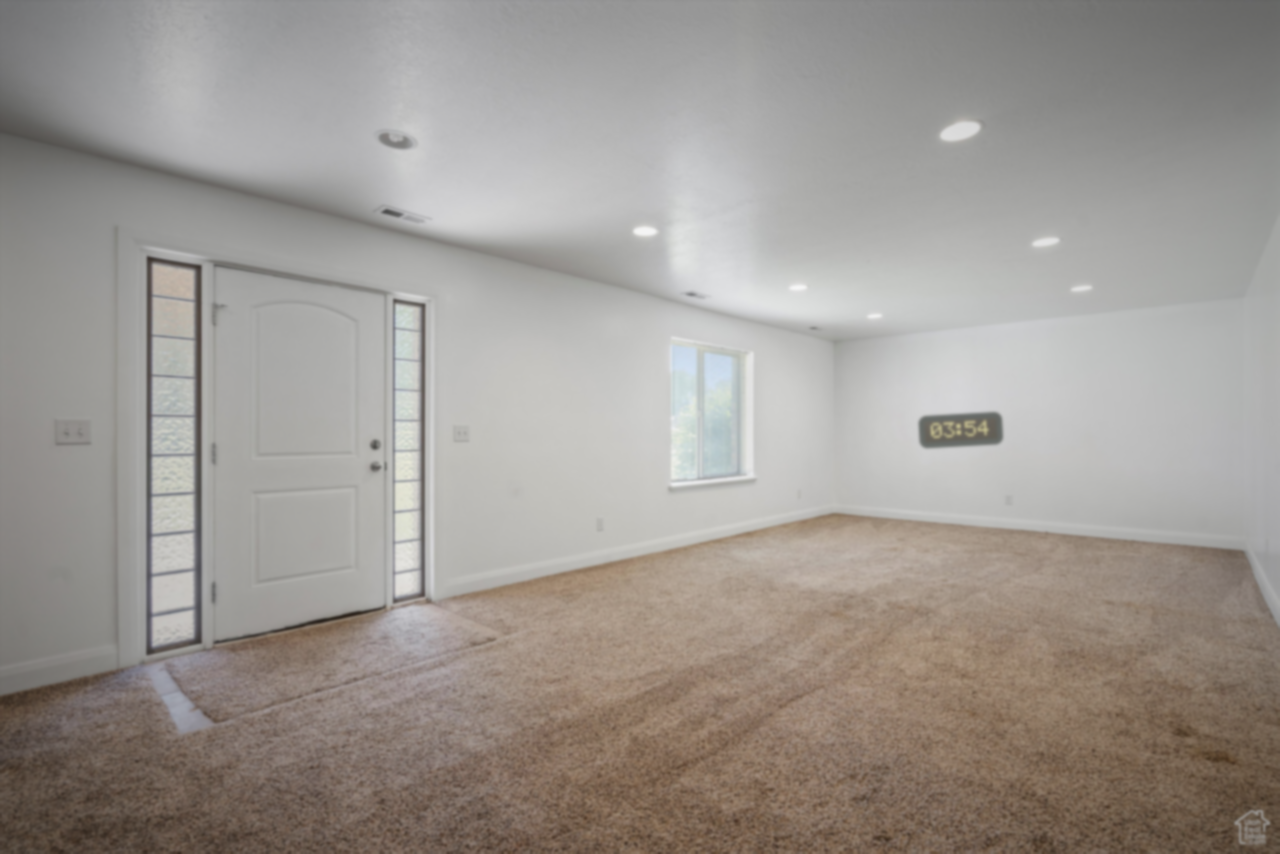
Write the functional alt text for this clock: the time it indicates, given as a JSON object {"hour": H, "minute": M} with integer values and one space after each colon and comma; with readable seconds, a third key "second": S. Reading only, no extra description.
{"hour": 3, "minute": 54}
